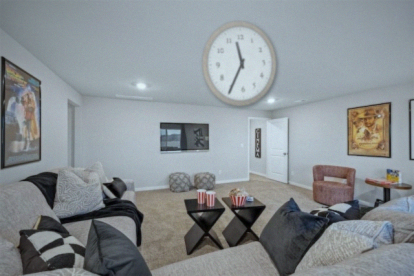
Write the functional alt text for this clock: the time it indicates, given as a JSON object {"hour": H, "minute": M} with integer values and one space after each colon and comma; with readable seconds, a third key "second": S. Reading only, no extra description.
{"hour": 11, "minute": 35}
